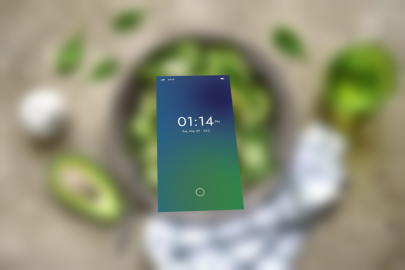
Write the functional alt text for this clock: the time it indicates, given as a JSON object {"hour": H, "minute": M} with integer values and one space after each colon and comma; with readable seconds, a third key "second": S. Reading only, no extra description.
{"hour": 1, "minute": 14}
